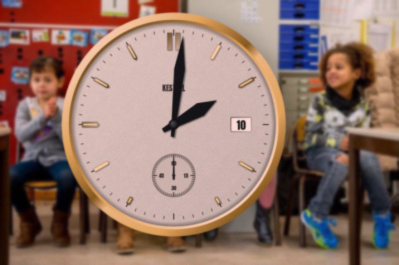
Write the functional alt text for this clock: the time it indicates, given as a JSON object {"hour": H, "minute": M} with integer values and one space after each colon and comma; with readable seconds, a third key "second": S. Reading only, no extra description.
{"hour": 2, "minute": 1}
